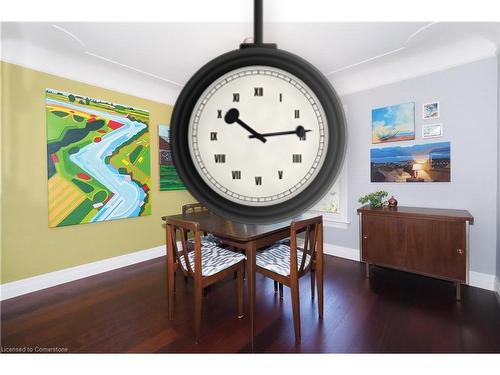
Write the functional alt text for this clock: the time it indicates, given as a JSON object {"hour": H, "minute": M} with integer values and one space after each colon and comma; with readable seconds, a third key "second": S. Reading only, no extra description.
{"hour": 10, "minute": 14}
